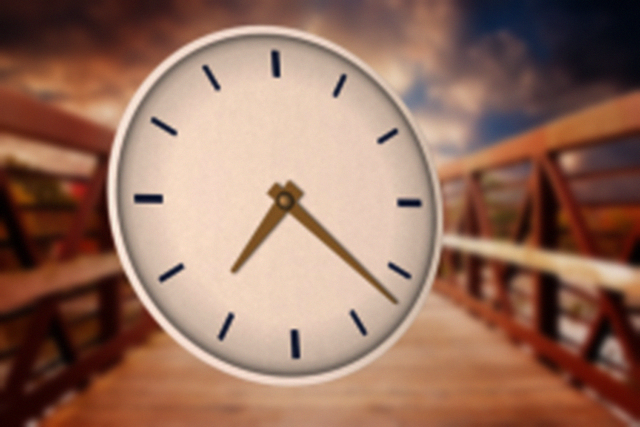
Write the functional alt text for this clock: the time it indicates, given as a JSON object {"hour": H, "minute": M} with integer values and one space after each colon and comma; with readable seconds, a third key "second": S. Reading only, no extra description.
{"hour": 7, "minute": 22}
